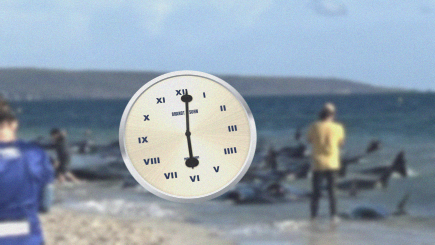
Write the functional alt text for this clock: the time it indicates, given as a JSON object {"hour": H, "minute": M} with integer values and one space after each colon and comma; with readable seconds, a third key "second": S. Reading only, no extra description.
{"hour": 6, "minute": 1}
